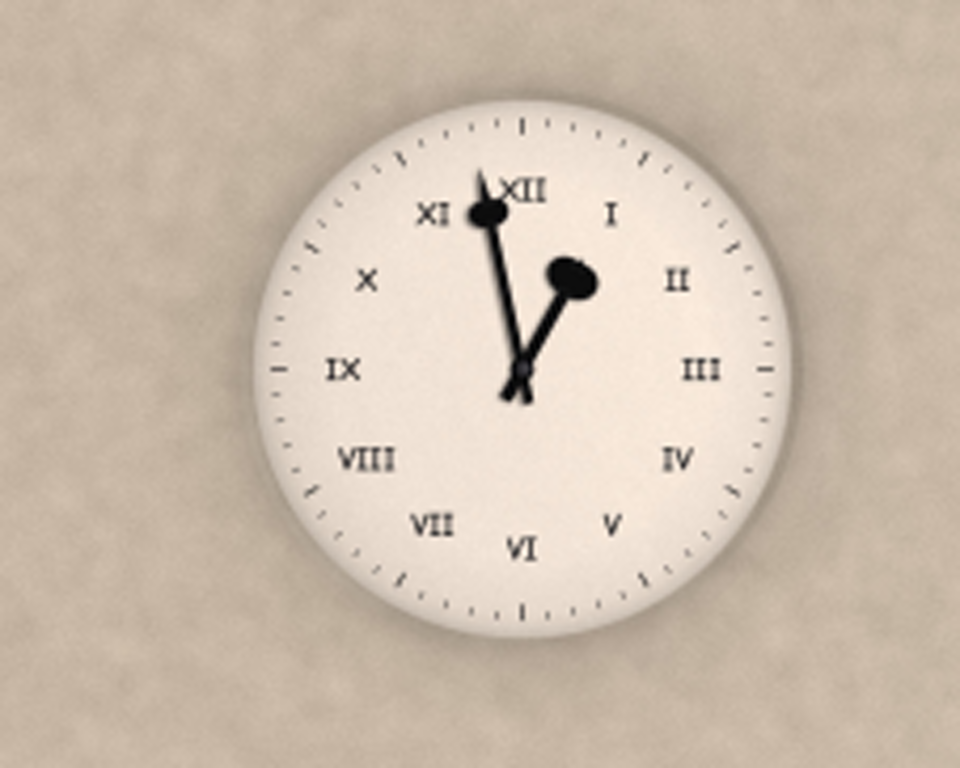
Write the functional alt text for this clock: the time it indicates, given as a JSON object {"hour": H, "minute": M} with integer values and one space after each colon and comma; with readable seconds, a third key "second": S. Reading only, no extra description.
{"hour": 12, "minute": 58}
